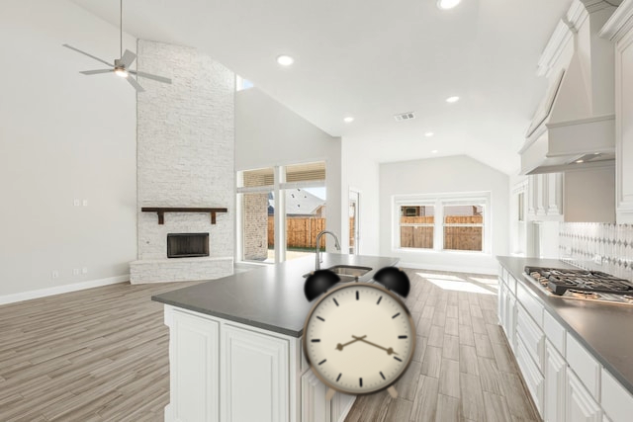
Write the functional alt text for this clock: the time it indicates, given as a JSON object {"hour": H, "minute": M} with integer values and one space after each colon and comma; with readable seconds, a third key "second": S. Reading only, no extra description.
{"hour": 8, "minute": 19}
